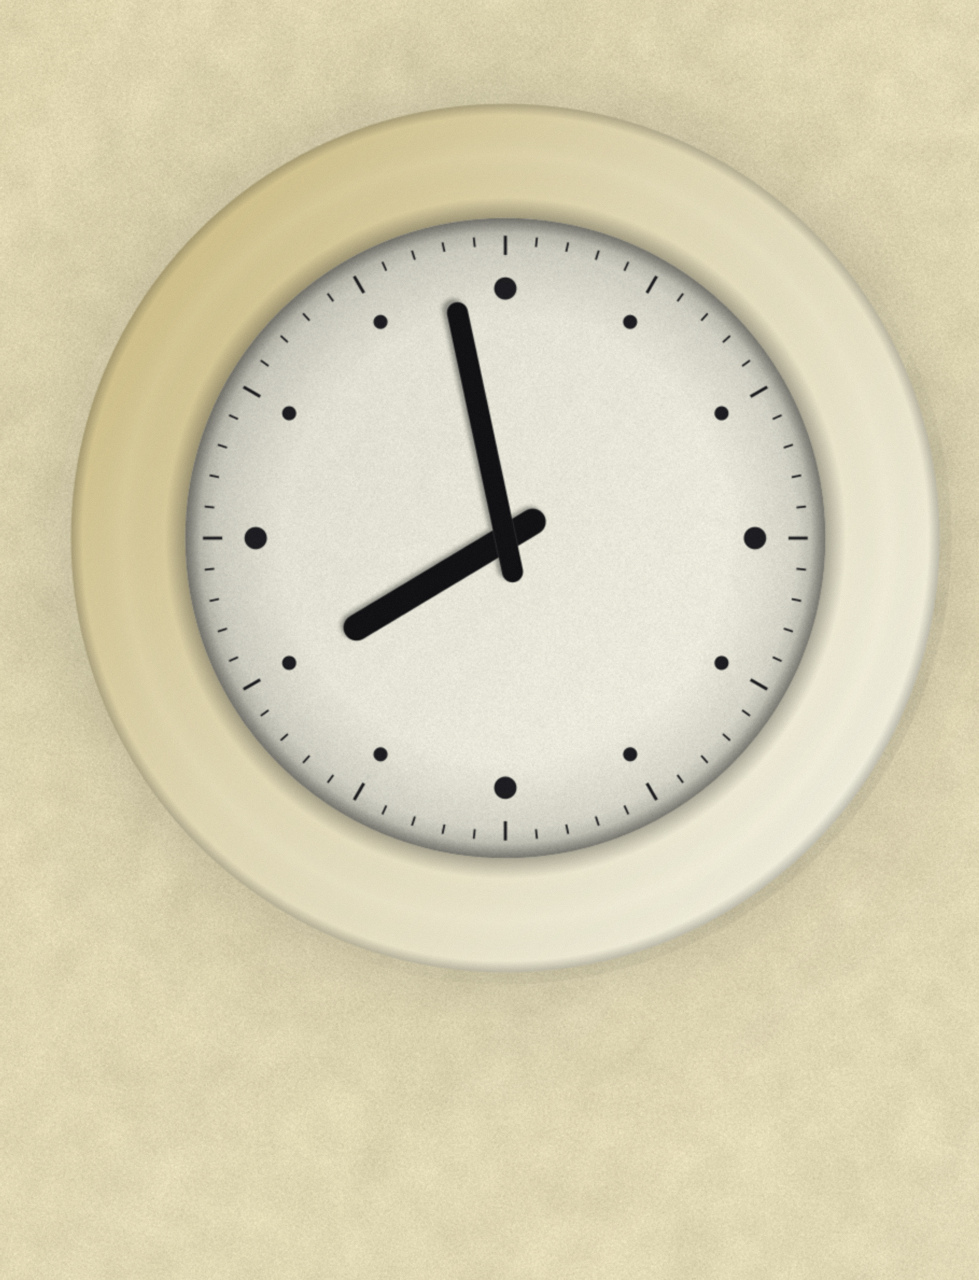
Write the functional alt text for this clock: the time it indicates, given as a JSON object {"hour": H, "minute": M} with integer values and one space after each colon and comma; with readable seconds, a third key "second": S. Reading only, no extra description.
{"hour": 7, "minute": 58}
